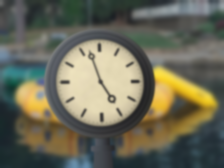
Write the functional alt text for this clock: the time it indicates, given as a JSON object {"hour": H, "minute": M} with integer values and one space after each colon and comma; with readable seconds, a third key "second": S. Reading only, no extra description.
{"hour": 4, "minute": 57}
